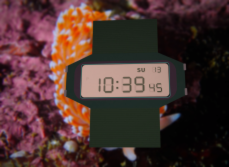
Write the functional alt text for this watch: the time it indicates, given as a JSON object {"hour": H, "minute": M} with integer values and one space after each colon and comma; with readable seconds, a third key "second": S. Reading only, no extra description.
{"hour": 10, "minute": 39, "second": 45}
